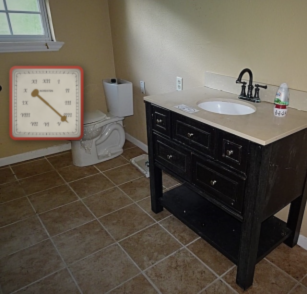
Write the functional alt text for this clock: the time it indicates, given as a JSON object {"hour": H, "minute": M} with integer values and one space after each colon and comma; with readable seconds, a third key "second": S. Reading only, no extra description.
{"hour": 10, "minute": 22}
